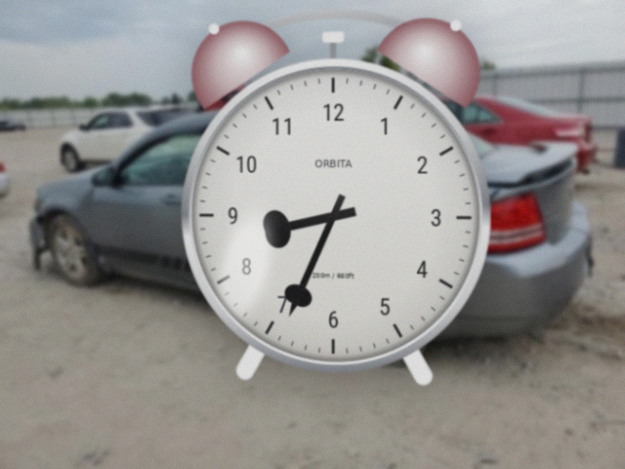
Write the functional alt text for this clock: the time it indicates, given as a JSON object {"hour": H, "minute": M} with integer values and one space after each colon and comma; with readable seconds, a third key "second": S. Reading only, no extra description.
{"hour": 8, "minute": 34}
